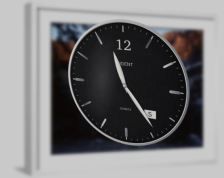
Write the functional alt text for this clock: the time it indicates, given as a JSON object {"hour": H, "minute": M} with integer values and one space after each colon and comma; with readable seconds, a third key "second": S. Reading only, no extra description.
{"hour": 11, "minute": 24}
